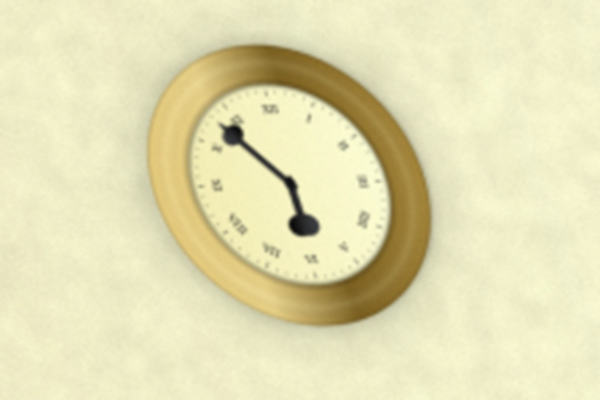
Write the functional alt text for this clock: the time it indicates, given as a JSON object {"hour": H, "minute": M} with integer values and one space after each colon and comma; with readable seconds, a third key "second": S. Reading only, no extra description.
{"hour": 5, "minute": 53}
